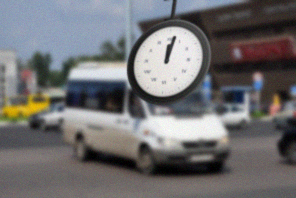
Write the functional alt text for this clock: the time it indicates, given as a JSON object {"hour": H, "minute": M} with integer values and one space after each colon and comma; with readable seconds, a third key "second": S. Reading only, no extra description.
{"hour": 12, "minute": 2}
